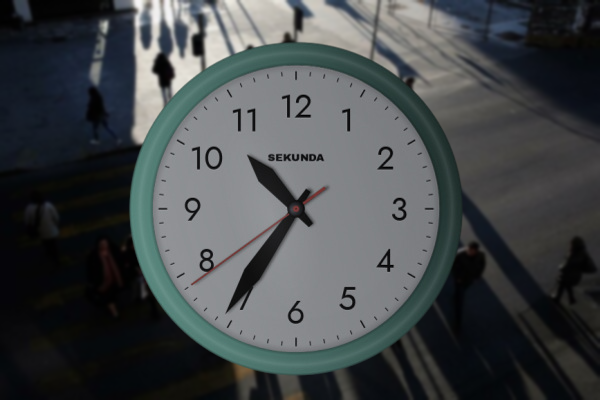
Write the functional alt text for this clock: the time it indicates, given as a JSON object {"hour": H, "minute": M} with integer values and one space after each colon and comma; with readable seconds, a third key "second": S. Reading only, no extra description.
{"hour": 10, "minute": 35, "second": 39}
